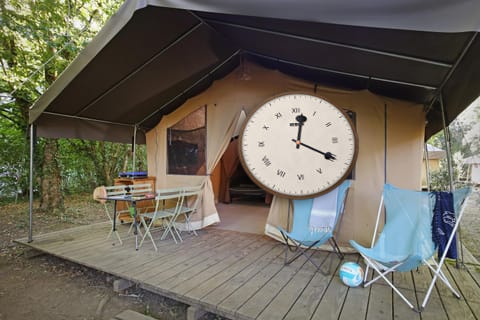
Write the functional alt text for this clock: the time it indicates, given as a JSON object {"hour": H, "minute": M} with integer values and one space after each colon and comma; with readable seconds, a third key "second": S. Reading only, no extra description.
{"hour": 12, "minute": 20}
